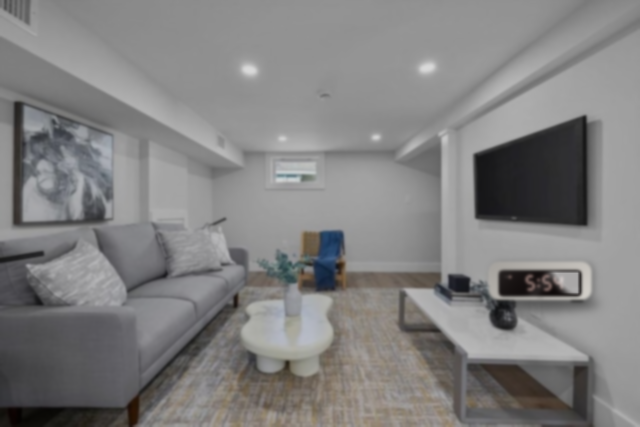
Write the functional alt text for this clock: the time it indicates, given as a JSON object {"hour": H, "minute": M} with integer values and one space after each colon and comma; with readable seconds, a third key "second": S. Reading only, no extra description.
{"hour": 5, "minute": 54}
